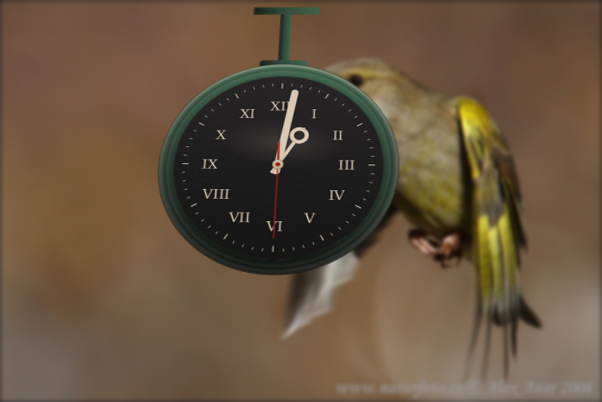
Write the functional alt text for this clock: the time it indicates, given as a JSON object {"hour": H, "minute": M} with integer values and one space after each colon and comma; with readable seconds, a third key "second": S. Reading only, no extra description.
{"hour": 1, "minute": 1, "second": 30}
